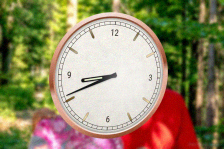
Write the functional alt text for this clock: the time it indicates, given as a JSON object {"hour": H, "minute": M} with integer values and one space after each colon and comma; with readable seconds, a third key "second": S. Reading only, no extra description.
{"hour": 8, "minute": 41}
